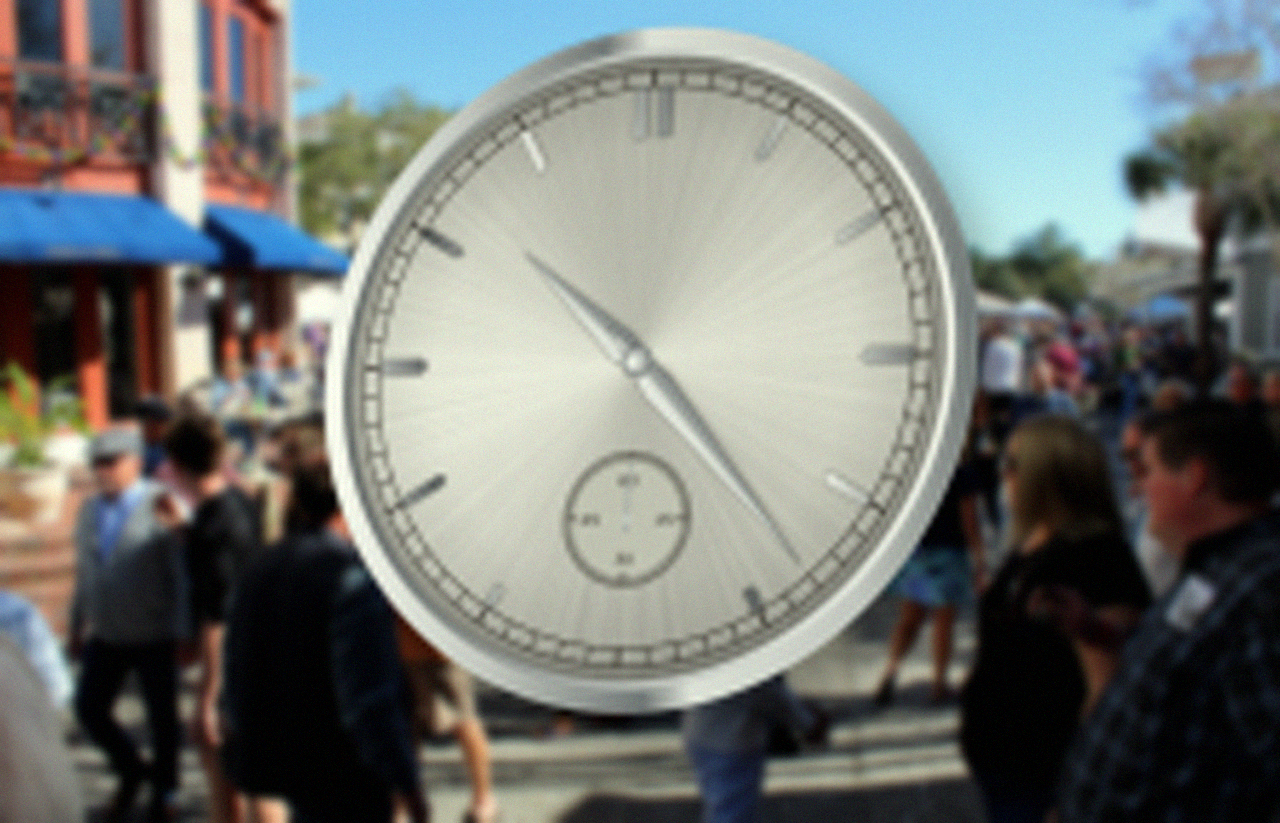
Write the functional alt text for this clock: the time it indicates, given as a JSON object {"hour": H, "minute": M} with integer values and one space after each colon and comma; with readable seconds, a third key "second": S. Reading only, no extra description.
{"hour": 10, "minute": 23}
